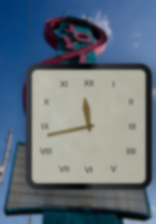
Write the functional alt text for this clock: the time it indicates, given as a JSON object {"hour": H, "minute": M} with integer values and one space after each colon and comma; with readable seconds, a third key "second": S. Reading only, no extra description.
{"hour": 11, "minute": 43}
